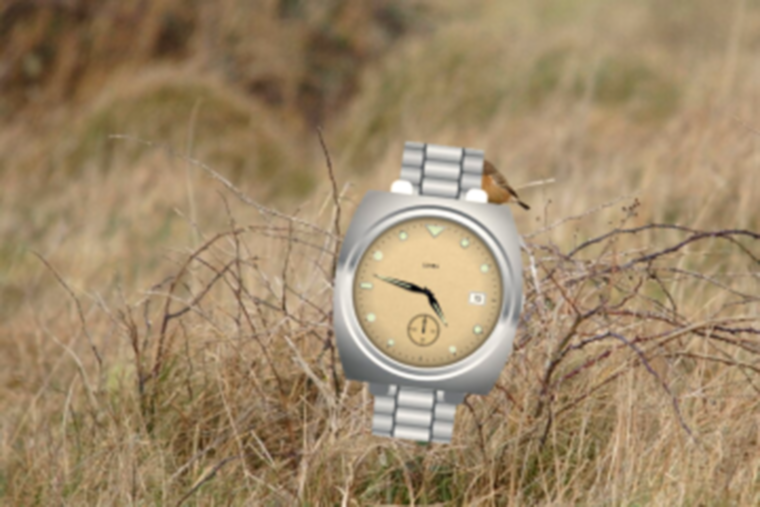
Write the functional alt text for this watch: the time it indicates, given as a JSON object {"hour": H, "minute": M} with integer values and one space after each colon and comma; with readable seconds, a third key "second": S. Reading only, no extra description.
{"hour": 4, "minute": 47}
